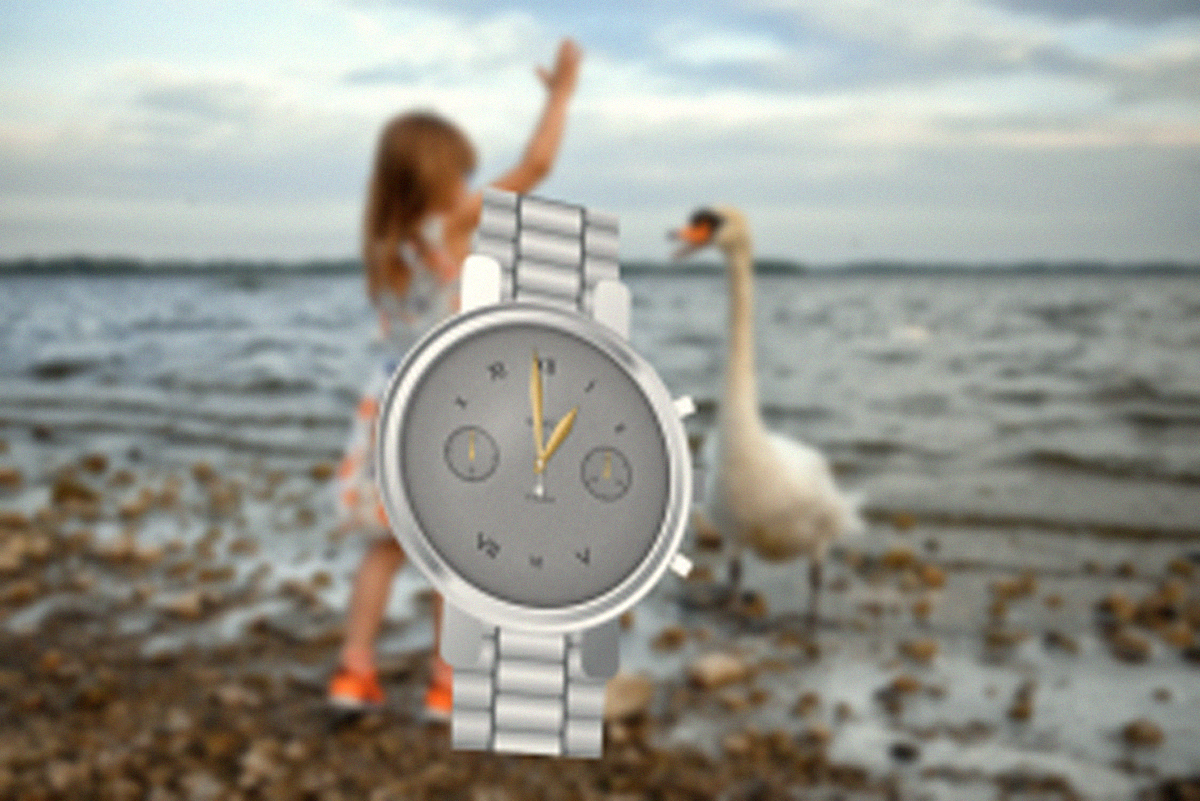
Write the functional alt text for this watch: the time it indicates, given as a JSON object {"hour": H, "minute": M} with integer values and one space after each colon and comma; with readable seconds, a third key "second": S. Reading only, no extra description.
{"hour": 12, "minute": 59}
